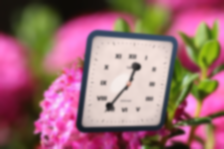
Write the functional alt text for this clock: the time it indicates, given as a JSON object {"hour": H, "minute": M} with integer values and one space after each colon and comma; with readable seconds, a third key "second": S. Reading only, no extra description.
{"hour": 12, "minute": 36}
